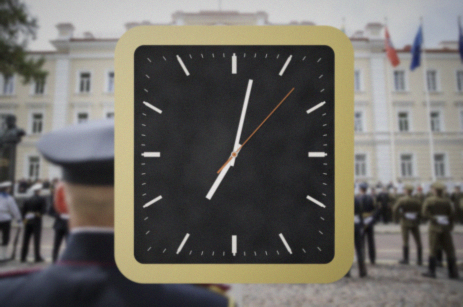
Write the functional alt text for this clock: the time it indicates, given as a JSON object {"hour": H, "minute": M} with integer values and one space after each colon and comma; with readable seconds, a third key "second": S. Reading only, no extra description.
{"hour": 7, "minute": 2, "second": 7}
